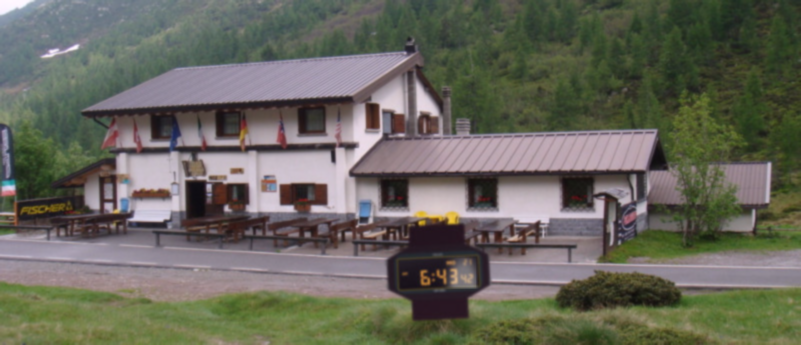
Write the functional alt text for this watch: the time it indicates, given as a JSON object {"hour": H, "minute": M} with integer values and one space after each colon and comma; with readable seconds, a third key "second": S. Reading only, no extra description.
{"hour": 6, "minute": 43}
